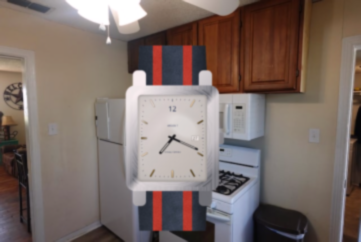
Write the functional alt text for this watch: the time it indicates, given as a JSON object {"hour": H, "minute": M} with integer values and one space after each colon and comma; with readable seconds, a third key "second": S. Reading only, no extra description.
{"hour": 7, "minute": 19}
